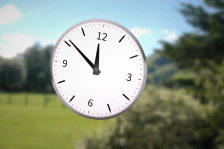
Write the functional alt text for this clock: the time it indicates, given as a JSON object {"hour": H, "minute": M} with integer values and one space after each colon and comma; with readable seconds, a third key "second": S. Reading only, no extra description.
{"hour": 11, "minute": 51}
